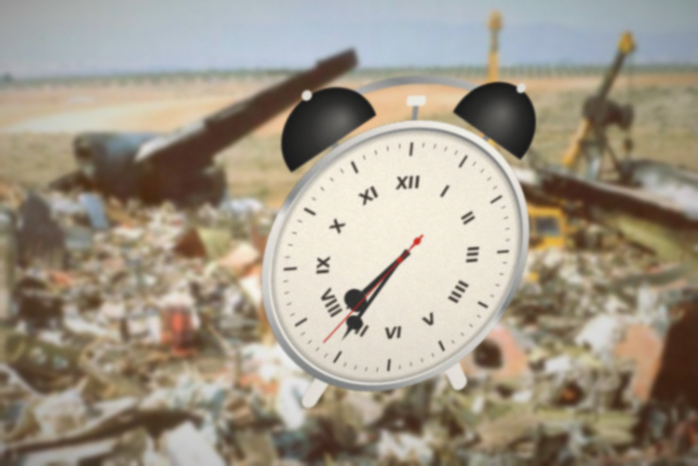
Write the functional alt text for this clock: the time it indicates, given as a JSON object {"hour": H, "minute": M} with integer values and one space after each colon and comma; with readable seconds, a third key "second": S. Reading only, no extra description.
{"hour": 7, "minute": 35, "second": 37}
